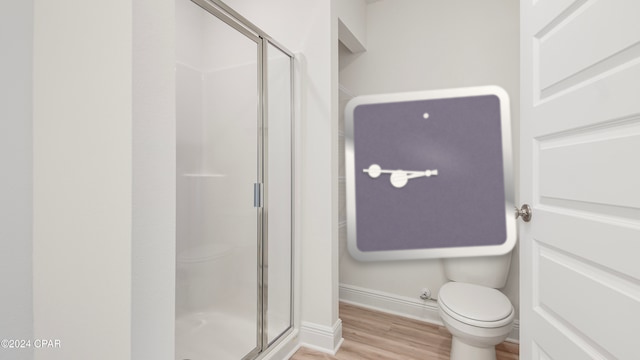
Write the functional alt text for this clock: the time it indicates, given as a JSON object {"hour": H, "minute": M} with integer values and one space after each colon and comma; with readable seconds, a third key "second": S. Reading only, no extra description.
{"hour": 8, "minute": 46}
